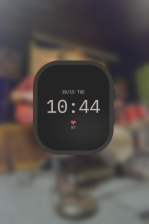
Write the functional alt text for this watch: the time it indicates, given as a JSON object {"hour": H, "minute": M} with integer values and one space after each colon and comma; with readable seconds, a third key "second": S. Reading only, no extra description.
{"hour": 10, "minute": 44}
